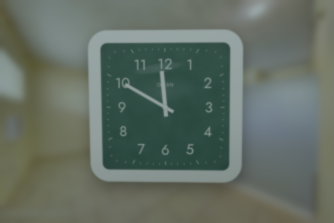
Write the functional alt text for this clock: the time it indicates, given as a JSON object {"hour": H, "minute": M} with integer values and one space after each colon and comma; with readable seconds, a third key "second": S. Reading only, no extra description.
{"hour": 11, "minute": 50}
